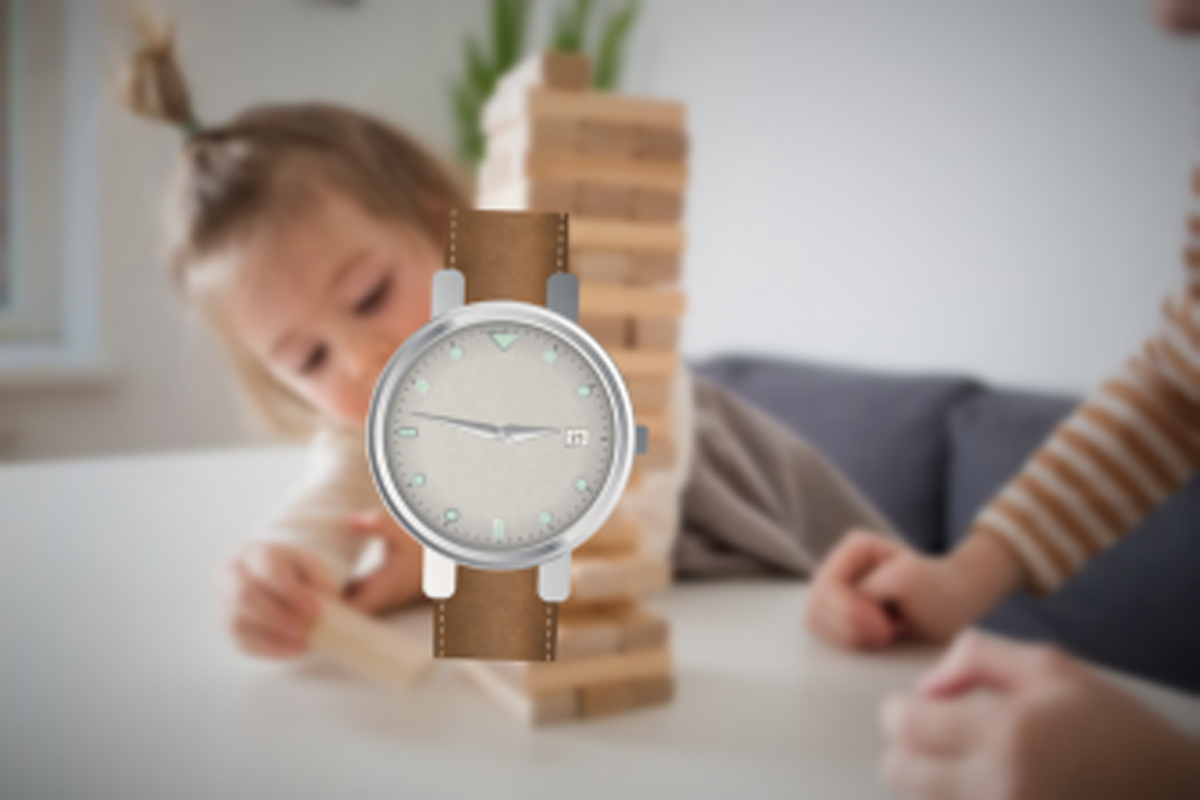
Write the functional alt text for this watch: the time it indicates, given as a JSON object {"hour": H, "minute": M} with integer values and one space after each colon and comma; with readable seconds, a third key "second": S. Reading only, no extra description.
{"hour": 2, "minute": 47}
